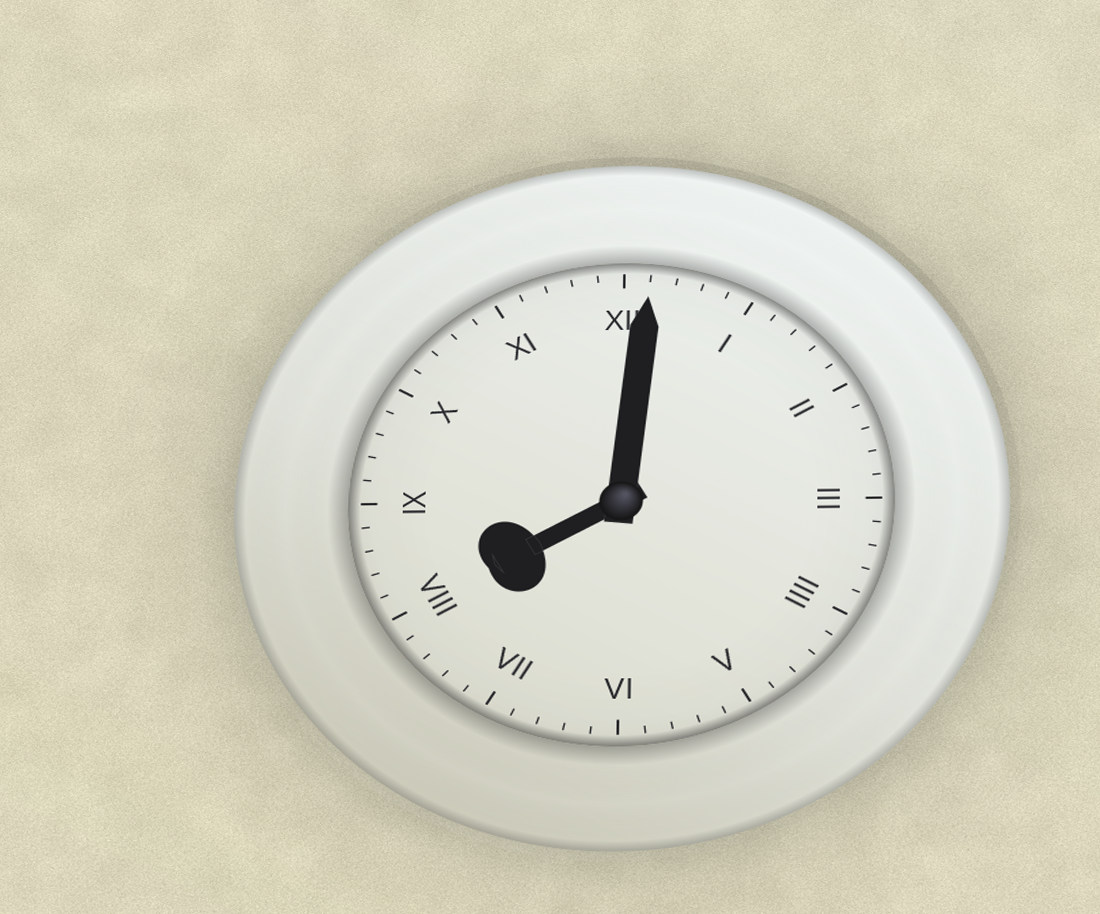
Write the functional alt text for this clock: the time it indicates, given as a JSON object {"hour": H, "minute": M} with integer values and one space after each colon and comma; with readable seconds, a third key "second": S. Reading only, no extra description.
{"hour": 8, "minute": 1}
